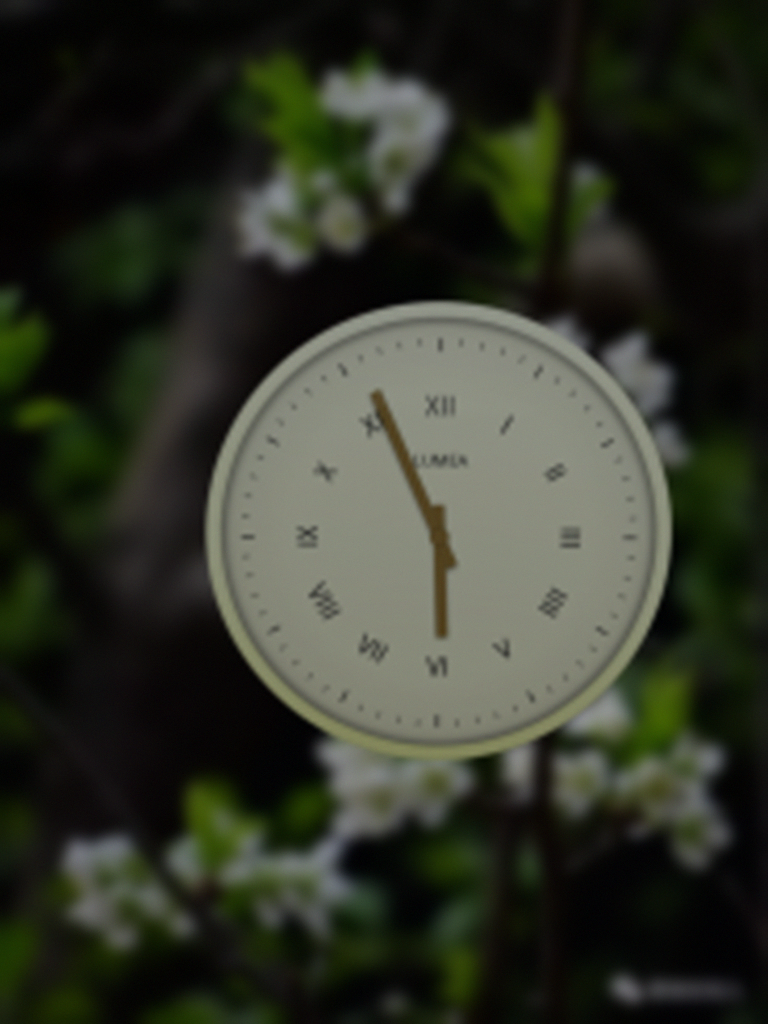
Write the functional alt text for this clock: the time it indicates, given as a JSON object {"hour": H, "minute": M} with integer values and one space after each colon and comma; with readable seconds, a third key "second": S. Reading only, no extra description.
{"hour": 5, "minute": 56}
